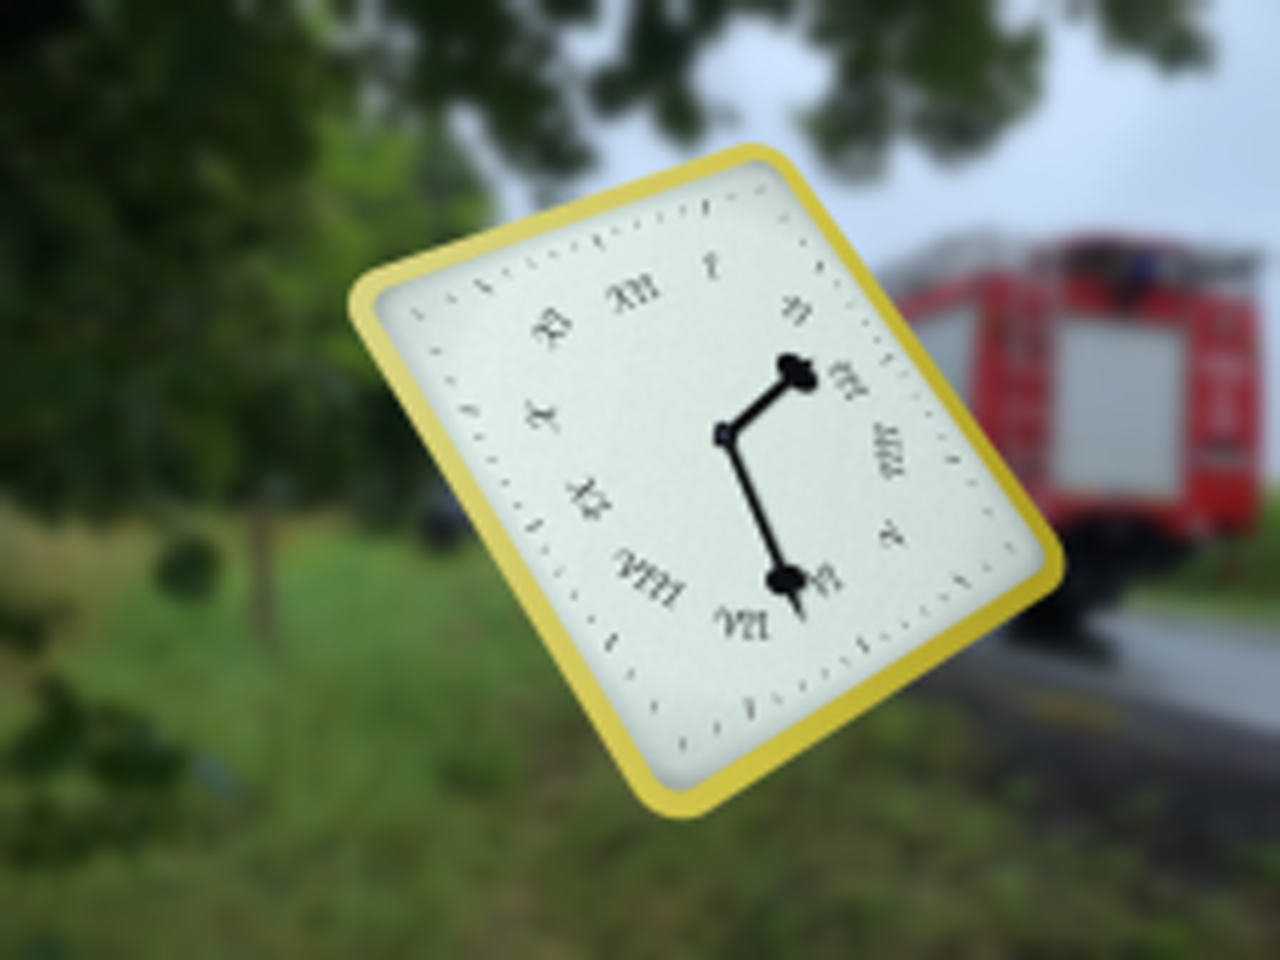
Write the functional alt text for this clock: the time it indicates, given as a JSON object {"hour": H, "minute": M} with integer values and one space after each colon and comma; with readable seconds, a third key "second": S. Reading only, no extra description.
{"hour": 2, "minute": 32}
